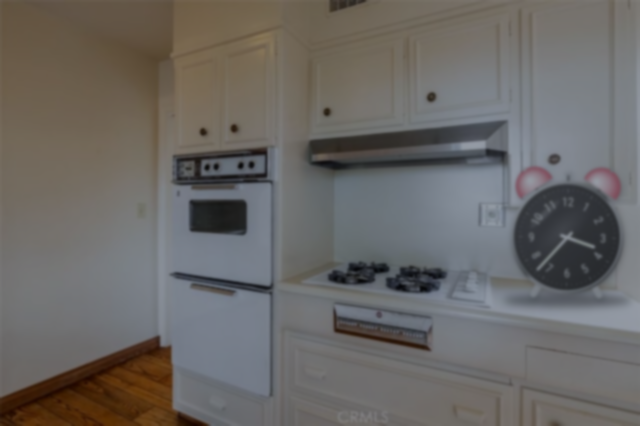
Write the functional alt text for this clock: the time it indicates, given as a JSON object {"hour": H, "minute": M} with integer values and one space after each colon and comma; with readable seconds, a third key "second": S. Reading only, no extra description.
{"hour": 3, "minute": 37}
